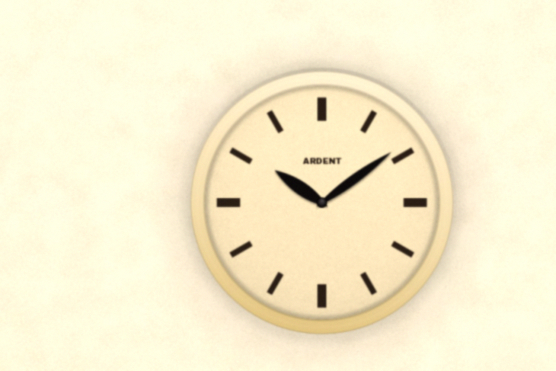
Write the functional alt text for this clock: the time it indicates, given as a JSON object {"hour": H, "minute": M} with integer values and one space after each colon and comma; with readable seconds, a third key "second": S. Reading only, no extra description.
{"hour": 10, "minute": 9}
